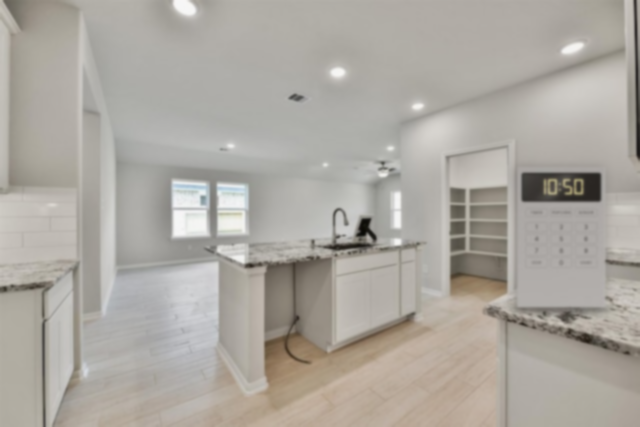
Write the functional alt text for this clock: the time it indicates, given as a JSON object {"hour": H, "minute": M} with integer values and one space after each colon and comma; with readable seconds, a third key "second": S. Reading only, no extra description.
{"hour": 10, "minute": 50}
